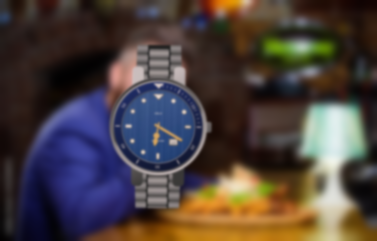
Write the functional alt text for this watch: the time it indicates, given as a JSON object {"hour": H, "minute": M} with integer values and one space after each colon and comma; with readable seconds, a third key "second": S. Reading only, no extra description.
{"hour": 6, "minute": 20}
